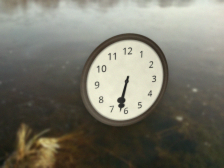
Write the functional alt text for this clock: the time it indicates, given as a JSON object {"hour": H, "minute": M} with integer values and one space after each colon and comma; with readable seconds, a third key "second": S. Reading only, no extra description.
{"hour": 6, "minute": 32}
